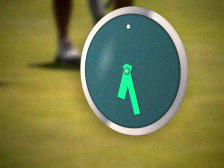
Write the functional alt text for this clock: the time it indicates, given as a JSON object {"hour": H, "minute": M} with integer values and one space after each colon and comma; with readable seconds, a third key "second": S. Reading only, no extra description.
{"hour": 6, "minute": 27}
